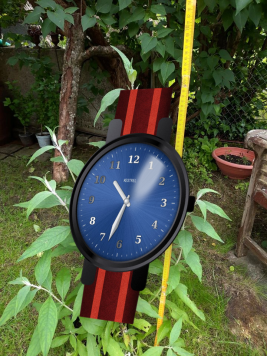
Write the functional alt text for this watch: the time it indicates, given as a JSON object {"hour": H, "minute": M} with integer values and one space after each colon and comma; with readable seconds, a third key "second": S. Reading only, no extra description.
{"hour": 10, "minute": 33}
